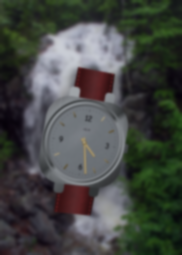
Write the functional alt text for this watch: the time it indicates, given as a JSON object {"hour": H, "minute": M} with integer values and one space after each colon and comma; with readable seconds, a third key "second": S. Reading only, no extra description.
{"hour": 4, "minute": 28}
